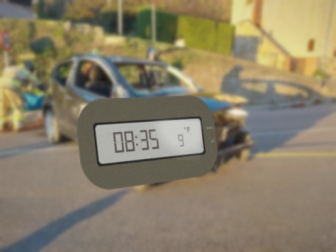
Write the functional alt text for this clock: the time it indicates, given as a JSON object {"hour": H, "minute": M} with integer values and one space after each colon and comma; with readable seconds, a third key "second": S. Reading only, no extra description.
{"hour": 8, "minute": 35}
